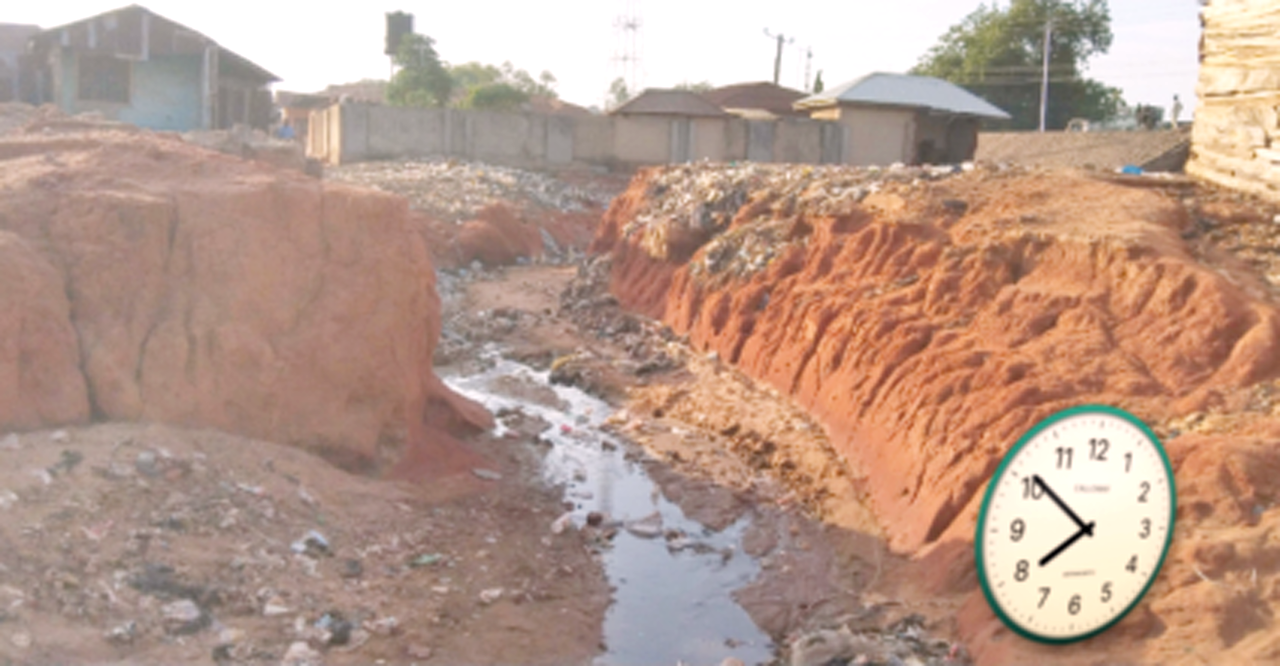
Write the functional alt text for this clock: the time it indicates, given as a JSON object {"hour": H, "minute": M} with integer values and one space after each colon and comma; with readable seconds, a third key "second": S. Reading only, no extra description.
{"hour": 7, "minute": 51}
